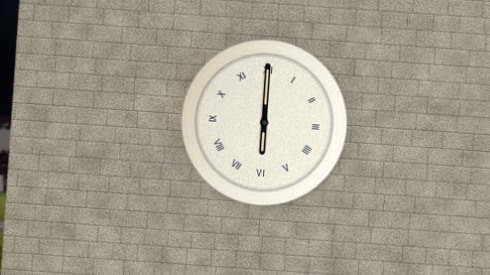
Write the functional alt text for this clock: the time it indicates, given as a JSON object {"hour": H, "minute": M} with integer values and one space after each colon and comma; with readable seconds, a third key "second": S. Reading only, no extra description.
{"hour": 6, "minute": 0}
